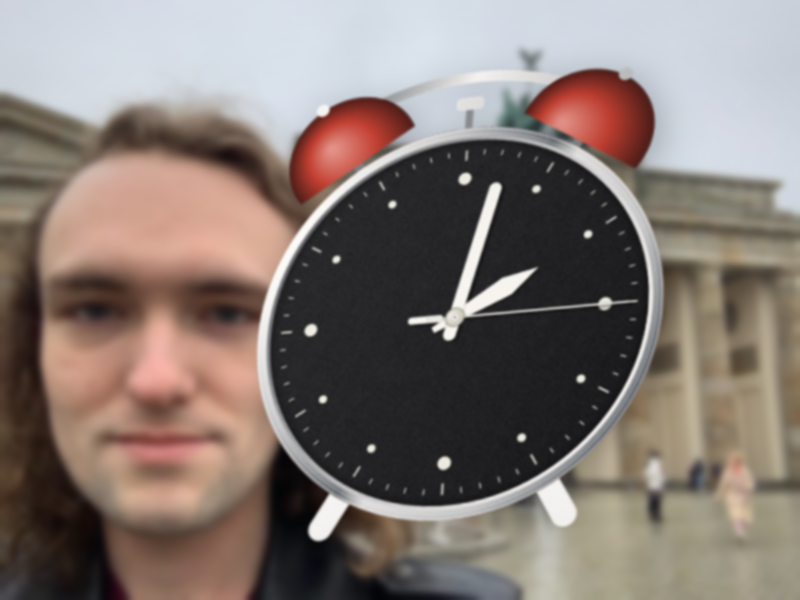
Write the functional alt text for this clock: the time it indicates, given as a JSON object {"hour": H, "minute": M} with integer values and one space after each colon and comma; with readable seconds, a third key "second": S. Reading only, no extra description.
{"hour": 2, "minute": 2, "second": 15}
